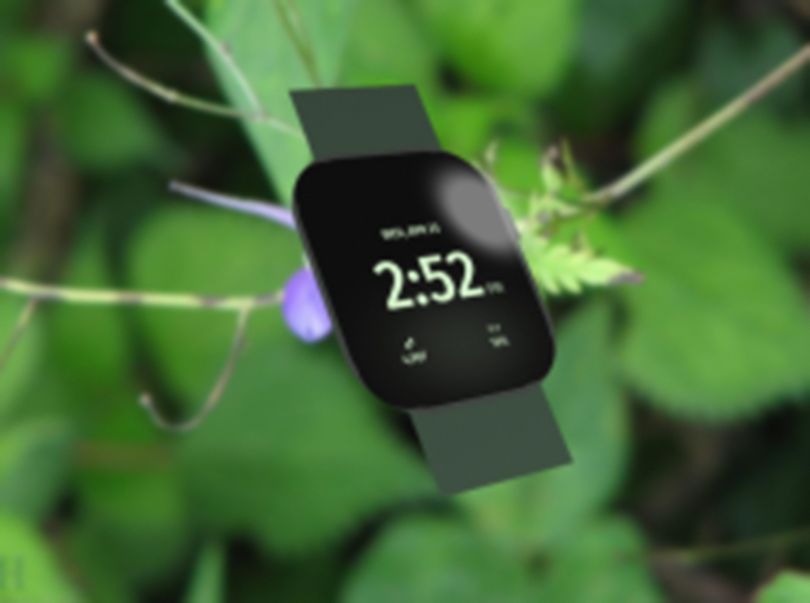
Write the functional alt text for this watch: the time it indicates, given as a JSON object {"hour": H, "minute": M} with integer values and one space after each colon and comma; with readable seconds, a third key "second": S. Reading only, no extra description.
{"hour": 2, "minute": 52}
